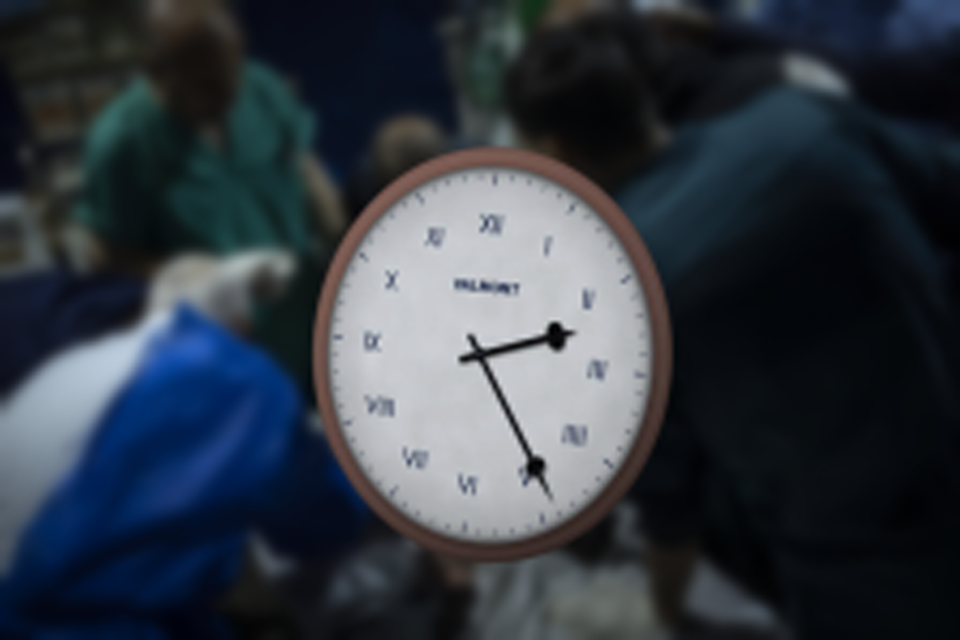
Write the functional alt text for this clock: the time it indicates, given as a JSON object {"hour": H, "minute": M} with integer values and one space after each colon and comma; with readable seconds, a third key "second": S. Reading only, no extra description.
{"hour": 2, "minute": 24}
